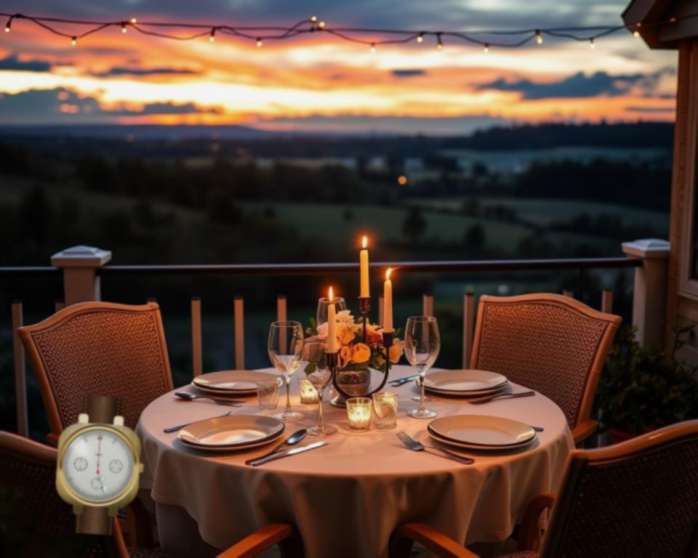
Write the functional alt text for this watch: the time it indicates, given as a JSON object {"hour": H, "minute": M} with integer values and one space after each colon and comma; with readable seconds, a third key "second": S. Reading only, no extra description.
{"hour": 5, "minute": 27}
